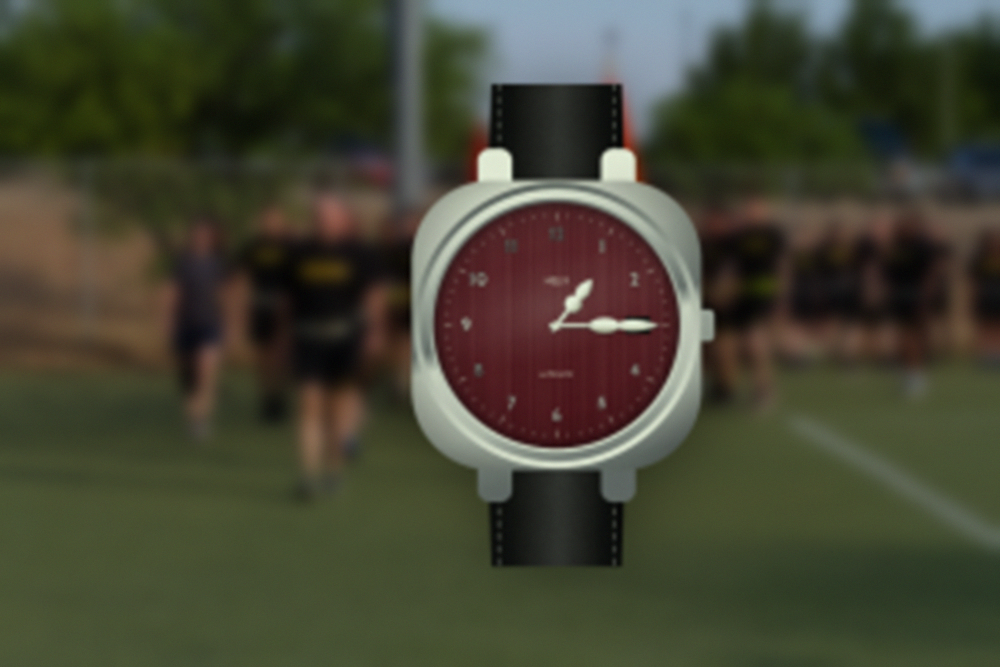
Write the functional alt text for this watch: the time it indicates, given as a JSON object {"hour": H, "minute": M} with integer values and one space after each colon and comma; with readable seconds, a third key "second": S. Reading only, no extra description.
{"hour": 1, "minute": 15}
